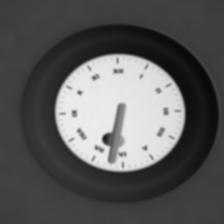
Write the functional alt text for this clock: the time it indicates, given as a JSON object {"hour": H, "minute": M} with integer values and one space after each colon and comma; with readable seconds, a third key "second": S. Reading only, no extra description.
{"hour": 6, "minute": 32}
